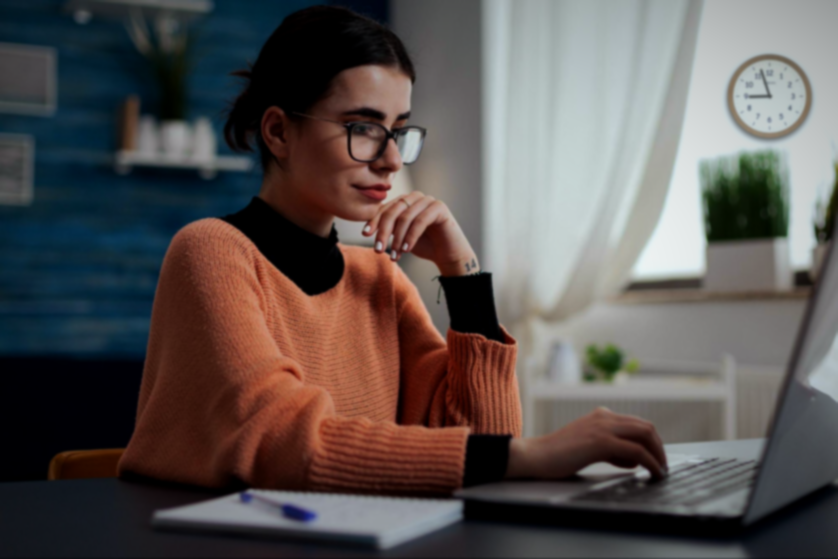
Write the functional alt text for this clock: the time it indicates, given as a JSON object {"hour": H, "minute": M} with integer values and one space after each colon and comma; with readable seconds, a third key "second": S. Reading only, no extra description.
{"hour": 8, "minute": 57}
